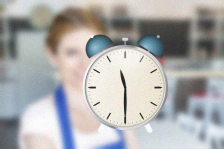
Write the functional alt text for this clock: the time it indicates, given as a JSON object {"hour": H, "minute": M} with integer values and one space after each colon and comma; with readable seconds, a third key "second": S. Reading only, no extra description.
{"hour": 11, "minute": 30}
